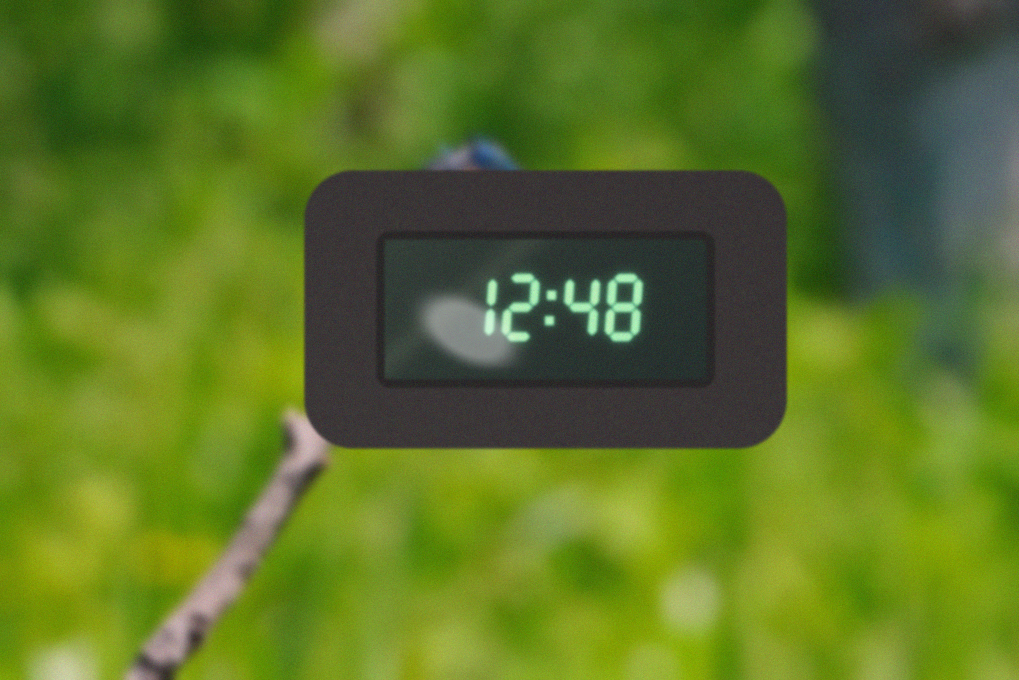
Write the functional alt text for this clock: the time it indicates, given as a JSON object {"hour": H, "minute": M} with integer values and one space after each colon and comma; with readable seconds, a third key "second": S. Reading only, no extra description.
{"hour": 12, "minute": 48}
